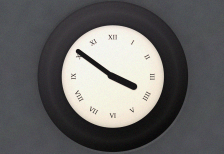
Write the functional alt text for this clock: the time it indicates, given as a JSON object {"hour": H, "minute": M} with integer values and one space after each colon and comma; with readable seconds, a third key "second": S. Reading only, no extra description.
{"hour": 3, "minute": 51}
